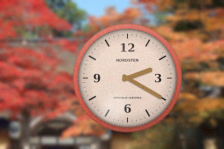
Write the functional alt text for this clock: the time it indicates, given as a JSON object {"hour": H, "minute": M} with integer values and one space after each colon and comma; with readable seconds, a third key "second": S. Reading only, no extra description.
{"hour": 2, "minute": 20}
